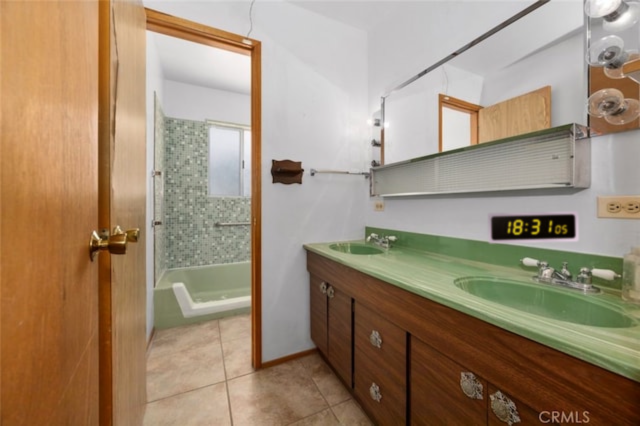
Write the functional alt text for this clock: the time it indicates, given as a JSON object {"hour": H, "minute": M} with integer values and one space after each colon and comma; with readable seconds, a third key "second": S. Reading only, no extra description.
{"hour": 18, "minute": 31}
